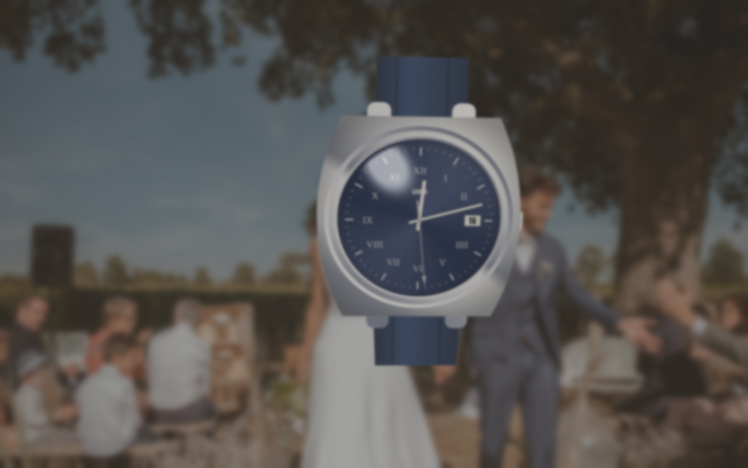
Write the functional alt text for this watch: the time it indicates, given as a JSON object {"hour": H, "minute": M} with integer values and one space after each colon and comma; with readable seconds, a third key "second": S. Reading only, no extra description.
{"hour": 12, "minute": 12, "second": 29}
